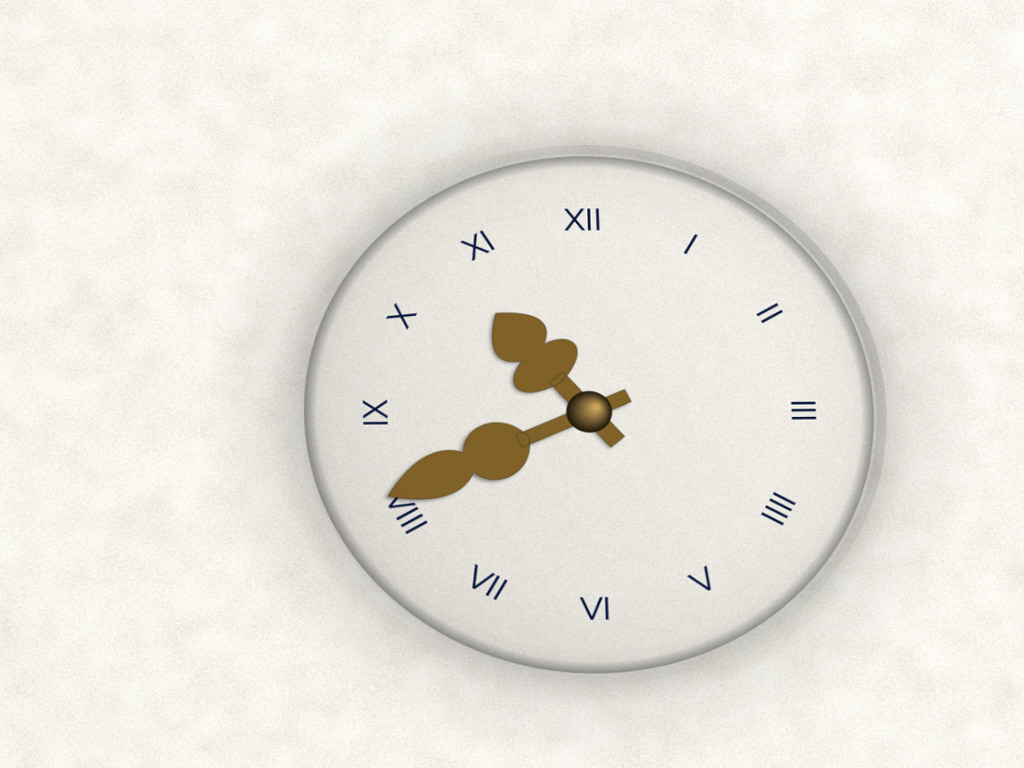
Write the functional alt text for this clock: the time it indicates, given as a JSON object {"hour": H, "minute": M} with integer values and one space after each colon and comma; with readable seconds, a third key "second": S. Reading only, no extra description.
{"hour": 10, "minute": 41}
